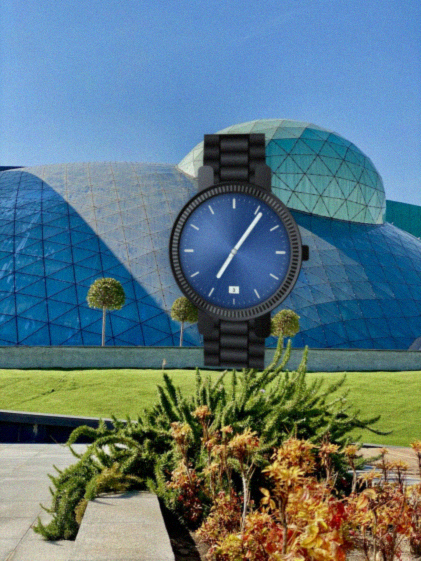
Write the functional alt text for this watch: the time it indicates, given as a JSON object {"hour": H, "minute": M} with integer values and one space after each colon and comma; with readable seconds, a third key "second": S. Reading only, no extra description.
{"hour": 7, "minute": 6}
